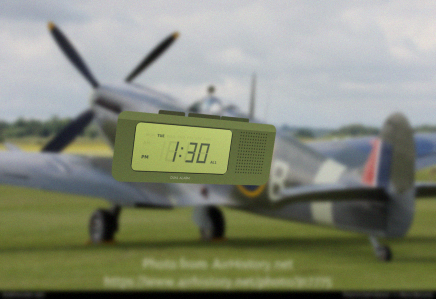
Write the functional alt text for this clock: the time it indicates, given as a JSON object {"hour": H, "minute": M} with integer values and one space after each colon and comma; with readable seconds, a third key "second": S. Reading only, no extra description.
{"hour": 1, "minute": 30}
